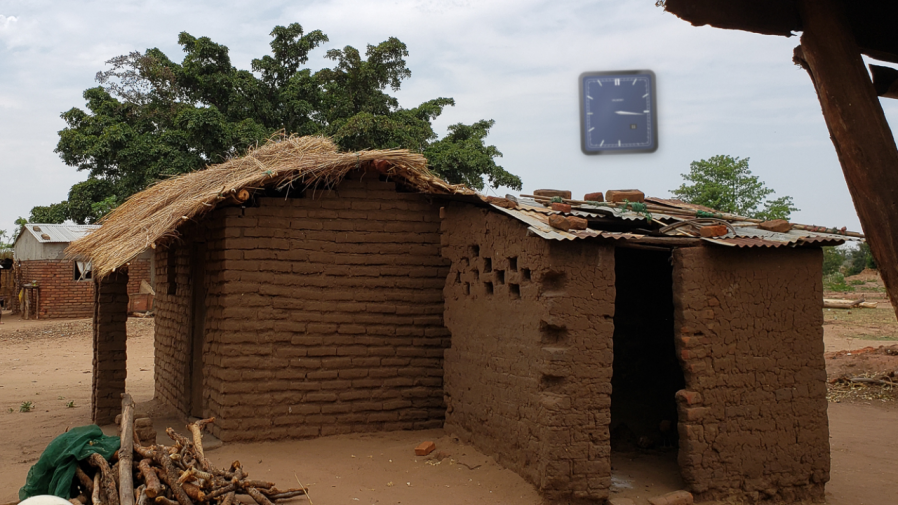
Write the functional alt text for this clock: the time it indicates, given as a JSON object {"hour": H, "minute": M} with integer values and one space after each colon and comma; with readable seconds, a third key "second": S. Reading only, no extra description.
{"hour": 3, "minute": 16}
